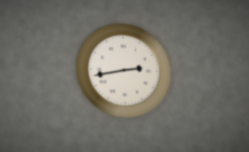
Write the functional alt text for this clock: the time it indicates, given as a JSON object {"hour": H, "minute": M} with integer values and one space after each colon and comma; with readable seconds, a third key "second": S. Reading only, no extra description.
{"hour": 2, "minute": 43}
